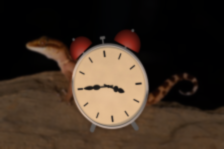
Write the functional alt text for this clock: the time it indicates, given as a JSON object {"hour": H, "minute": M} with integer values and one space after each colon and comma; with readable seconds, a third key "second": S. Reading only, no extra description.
{"hour": 3, "minute": 45}
